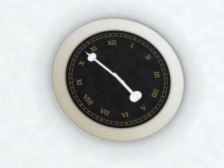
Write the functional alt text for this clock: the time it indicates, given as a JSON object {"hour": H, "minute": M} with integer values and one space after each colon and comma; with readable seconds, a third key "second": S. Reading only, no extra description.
{"hour": 4, "minute": 53}
